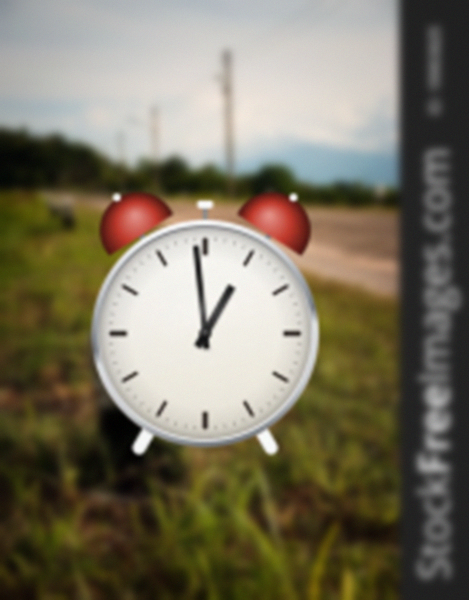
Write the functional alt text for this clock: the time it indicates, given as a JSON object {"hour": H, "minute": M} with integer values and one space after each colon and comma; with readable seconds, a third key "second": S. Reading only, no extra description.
{"hour": 12, "minute": 59}
